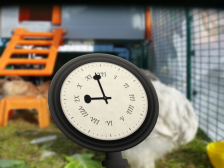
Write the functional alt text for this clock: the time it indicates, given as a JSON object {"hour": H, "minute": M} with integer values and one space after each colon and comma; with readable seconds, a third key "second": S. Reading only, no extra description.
{"hour": 8, "minute": 58}
